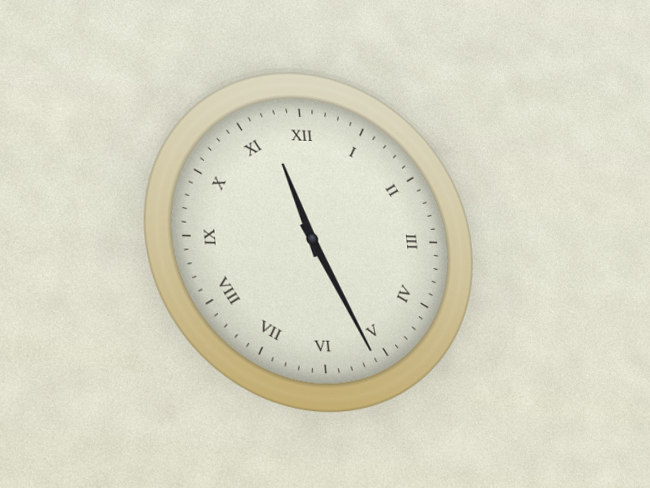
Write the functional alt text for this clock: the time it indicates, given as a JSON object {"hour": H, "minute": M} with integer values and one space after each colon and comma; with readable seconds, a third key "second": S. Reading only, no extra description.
{"hour": 11, "minute": 26}
